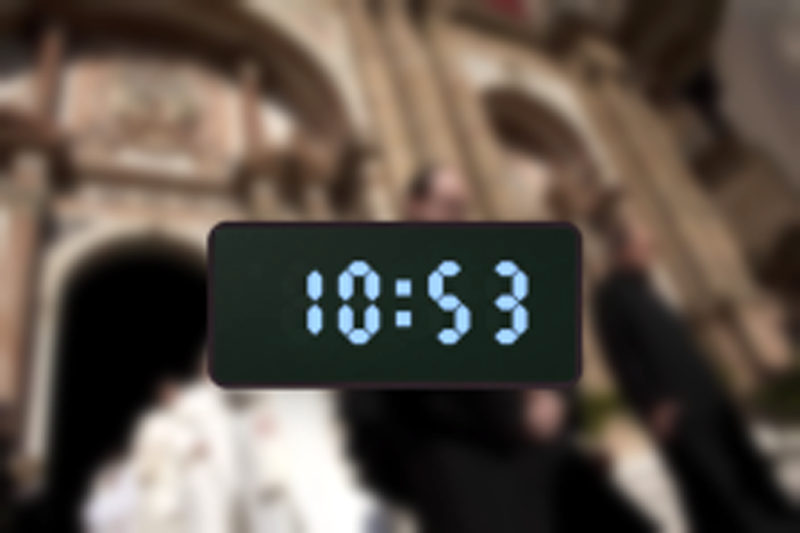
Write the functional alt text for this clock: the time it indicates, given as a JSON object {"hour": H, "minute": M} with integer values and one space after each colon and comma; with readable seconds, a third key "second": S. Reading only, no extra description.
{"hour": 10, "minute": 53}
